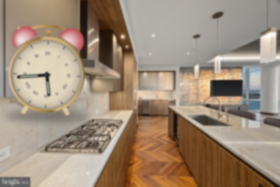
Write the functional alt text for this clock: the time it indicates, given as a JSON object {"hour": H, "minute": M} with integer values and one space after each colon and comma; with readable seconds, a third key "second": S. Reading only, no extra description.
{"hour": 5, "minute": 44}
